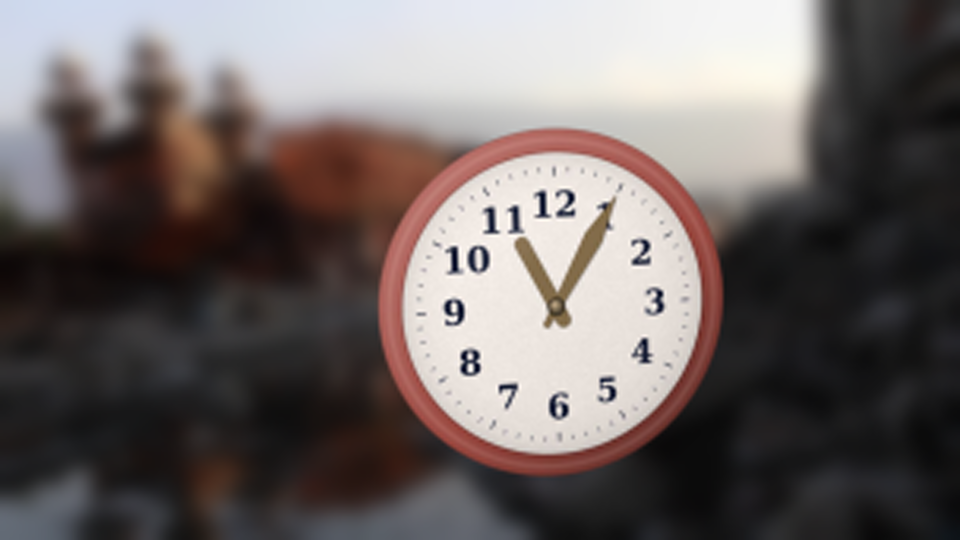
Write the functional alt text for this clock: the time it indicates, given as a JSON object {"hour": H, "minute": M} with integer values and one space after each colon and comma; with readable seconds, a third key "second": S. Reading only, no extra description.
{"hour": 11, "minute": 5}
